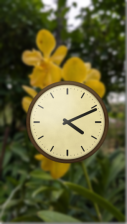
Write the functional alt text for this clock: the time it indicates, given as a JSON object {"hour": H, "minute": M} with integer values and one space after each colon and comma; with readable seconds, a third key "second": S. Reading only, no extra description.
{"hour": 4, "minute": 11}
